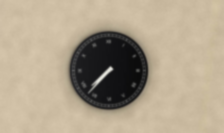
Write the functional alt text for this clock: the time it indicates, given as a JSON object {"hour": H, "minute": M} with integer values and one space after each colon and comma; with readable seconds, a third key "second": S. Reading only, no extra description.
{"hour": 7, "minute": 37}
